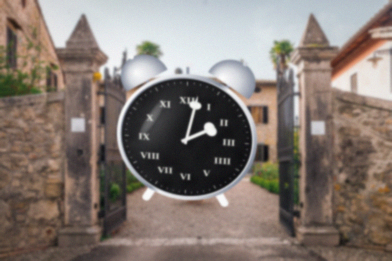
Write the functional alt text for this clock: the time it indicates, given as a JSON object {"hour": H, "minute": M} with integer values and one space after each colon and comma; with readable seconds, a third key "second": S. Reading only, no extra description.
{"hour": 2, "minute": 2}
